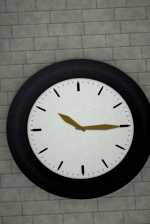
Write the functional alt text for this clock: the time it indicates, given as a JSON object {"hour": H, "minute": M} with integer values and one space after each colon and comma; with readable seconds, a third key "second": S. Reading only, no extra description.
{"hour": 10, "minute": 15}
